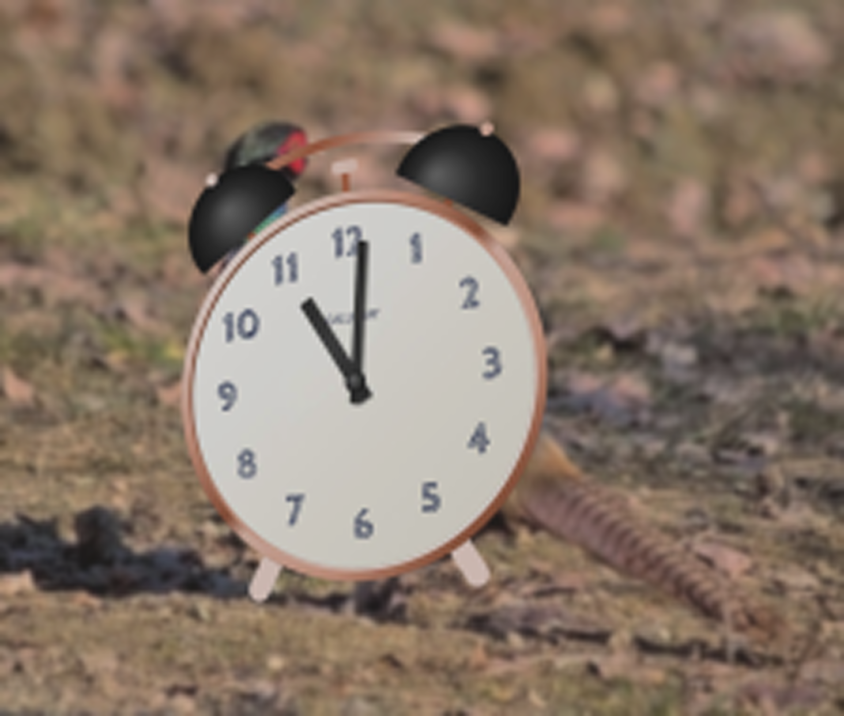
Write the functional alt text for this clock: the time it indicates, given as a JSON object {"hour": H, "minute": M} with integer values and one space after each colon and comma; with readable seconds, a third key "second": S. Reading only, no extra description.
{"hour": 11, "minute": 1}
